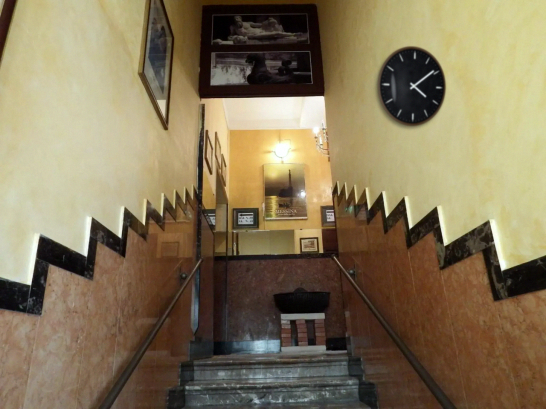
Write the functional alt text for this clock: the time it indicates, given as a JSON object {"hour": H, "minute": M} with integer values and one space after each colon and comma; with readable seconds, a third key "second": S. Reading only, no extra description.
{"hour": 4, "minute": 9}
